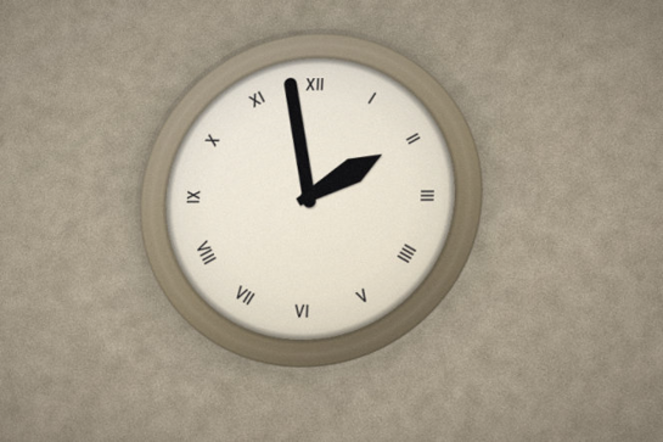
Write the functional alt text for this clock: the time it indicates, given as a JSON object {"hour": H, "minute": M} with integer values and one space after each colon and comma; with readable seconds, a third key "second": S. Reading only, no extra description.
{"hour": 1, "minute": 58}
